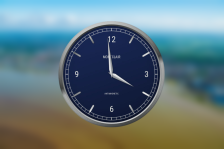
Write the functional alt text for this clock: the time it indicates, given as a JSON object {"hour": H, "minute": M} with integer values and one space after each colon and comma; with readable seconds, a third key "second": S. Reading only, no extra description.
{"hour": 3, "minute": 59}
